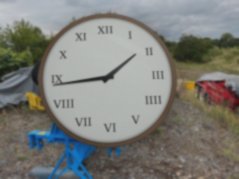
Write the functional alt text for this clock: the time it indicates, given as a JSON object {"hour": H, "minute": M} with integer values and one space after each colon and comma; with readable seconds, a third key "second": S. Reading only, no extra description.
{"hour": 1, "minute": 44}
